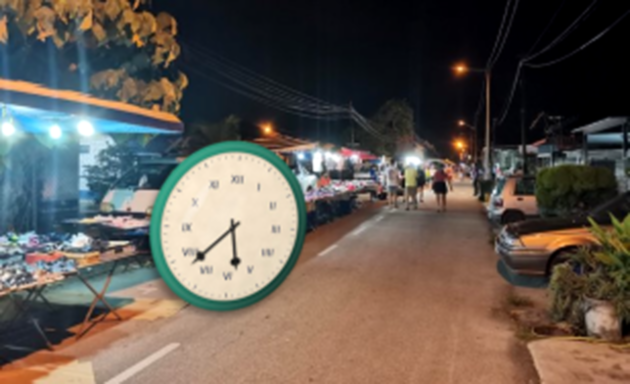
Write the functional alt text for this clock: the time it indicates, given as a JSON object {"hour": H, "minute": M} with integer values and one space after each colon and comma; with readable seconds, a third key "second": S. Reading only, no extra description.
{"hour": 5, "minute": 38}
